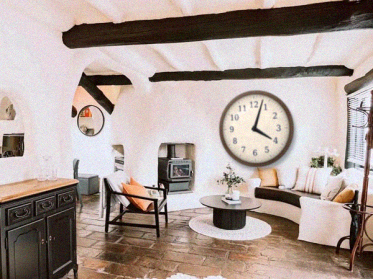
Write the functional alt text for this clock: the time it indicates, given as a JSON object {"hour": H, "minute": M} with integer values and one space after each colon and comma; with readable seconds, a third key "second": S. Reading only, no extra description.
{"hour": 4, "minute": 3}
